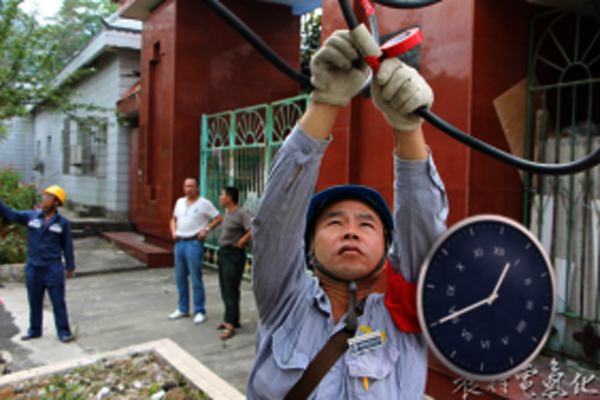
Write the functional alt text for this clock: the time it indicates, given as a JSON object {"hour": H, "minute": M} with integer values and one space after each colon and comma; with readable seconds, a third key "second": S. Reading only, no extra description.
{"hour": 12, "minute": 40}
